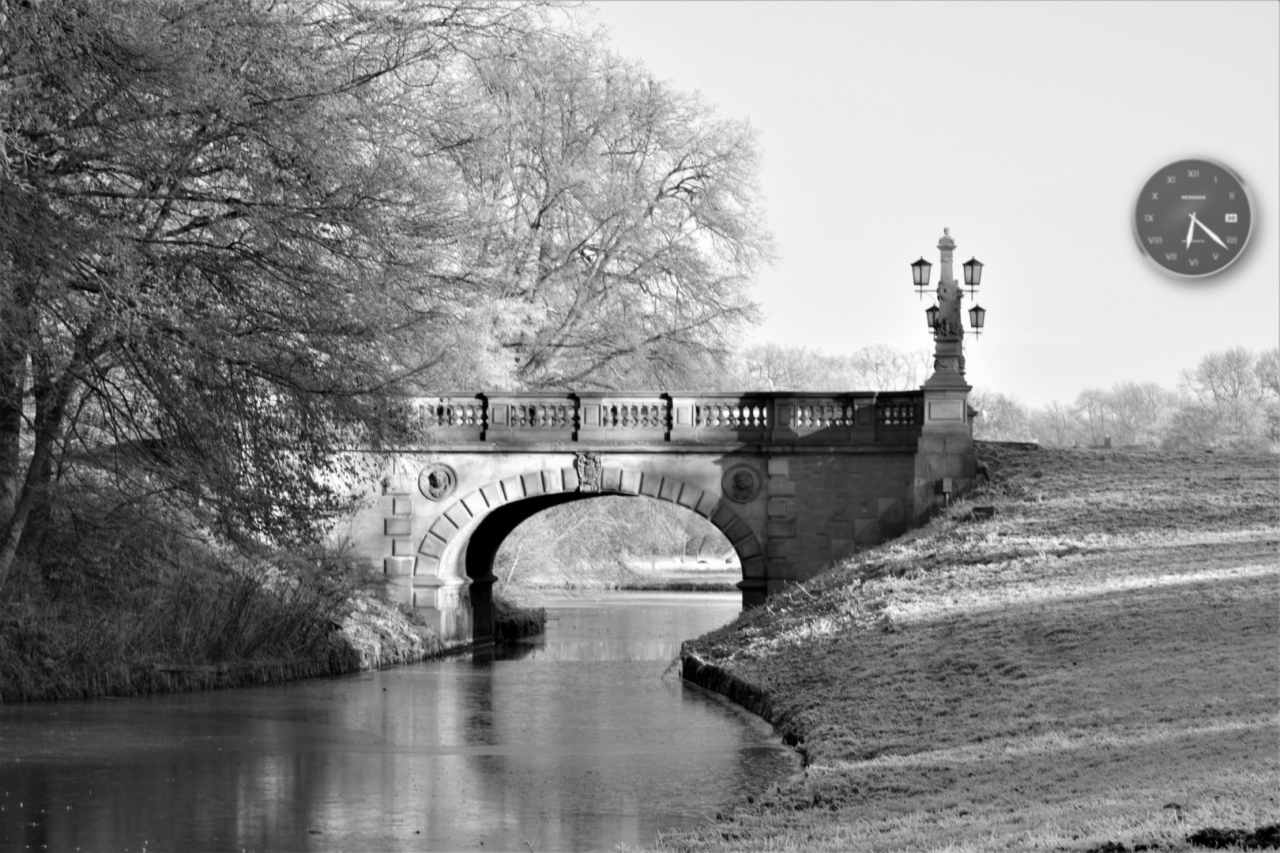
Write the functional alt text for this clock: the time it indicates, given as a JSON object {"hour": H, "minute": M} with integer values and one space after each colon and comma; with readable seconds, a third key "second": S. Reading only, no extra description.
{"hour": 6, "minute": 22}
